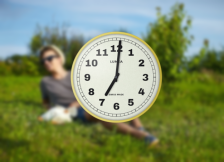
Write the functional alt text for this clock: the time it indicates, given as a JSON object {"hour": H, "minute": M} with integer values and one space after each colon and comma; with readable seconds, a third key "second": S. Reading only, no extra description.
{"hour": 7, "minute": 1}
